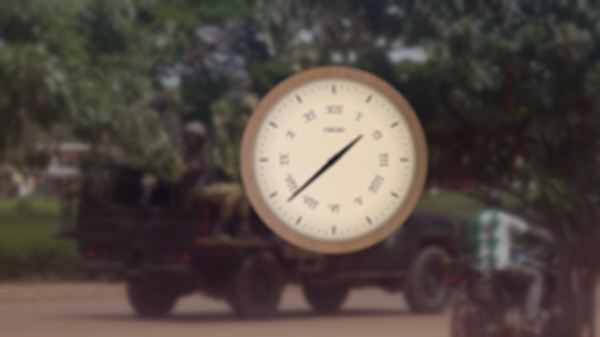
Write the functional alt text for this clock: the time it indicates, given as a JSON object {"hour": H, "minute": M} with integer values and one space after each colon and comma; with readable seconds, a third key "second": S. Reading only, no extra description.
{"hour": 1, "minute": 38}
